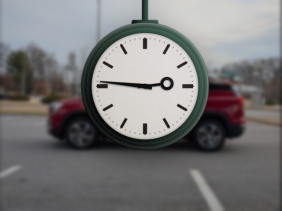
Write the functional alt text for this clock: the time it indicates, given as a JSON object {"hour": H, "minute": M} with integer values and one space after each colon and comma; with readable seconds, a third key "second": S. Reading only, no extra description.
{"hour": 2, "minute": 46}
